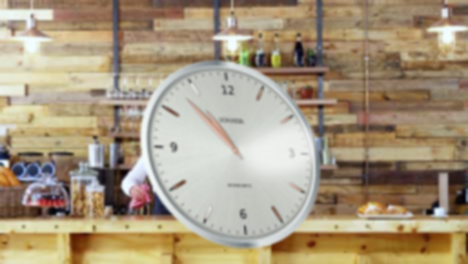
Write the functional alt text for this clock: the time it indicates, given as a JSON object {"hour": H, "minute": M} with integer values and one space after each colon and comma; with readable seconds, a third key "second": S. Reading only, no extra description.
{"hour": 10, "minute": 53}
